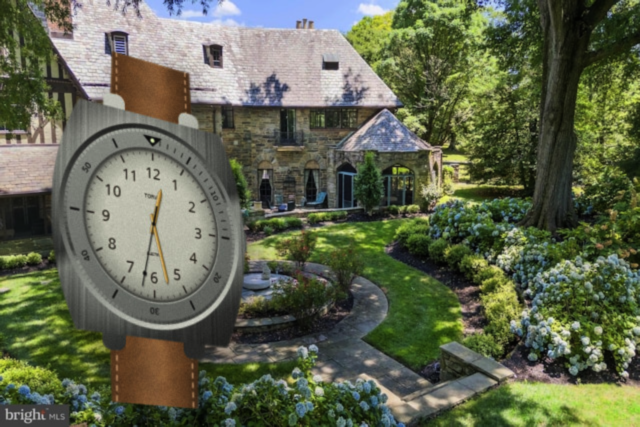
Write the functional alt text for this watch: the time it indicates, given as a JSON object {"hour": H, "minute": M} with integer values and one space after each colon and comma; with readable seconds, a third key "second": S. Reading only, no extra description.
{"hour": 12, "minute": 27, "second": 32}
